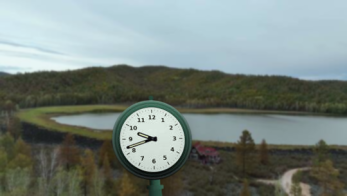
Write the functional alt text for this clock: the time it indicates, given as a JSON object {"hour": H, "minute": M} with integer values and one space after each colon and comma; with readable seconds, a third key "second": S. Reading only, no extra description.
{"hour": 9, "minute": 42}
